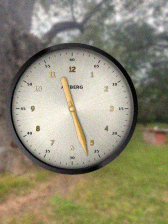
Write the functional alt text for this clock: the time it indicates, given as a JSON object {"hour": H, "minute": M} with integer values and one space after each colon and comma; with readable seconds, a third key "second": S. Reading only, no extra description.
{"hour": 11, "minute": 27}
